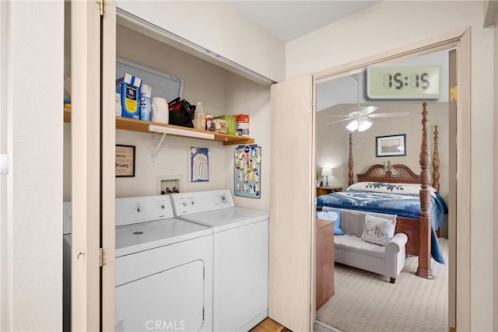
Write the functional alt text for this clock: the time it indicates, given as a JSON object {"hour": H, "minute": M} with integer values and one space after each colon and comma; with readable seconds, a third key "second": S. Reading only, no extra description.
{"hour": 15, "minute": 15}
